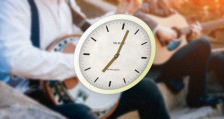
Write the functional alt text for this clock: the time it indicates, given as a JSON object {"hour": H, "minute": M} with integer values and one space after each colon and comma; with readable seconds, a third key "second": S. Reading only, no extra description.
{"hour": 7, "minute": 2}
